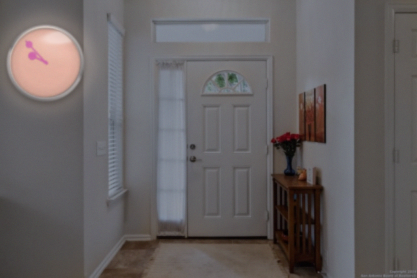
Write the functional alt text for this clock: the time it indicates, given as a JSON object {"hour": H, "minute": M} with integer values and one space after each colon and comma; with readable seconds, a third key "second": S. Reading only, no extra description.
{"hour": 9, "minute": 53}
